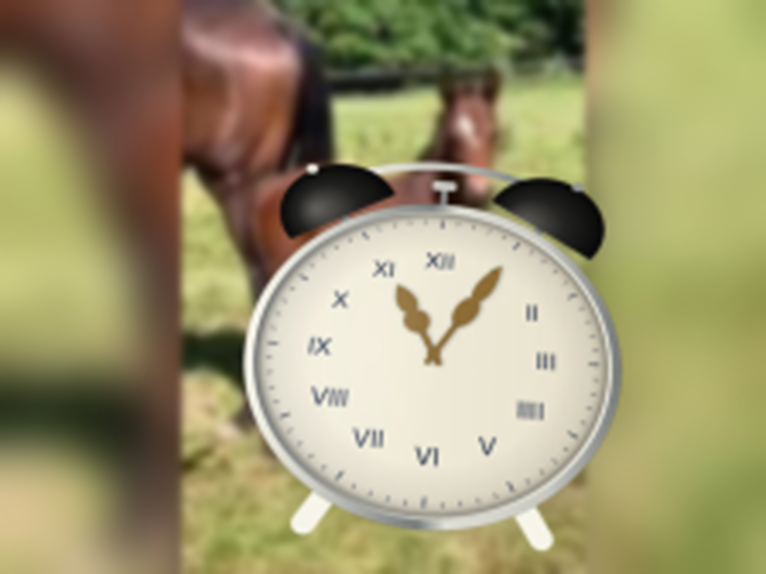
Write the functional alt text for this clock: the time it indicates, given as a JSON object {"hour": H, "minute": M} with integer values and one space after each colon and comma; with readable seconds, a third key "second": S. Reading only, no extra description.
{"hour": 11, "minute": 5}
